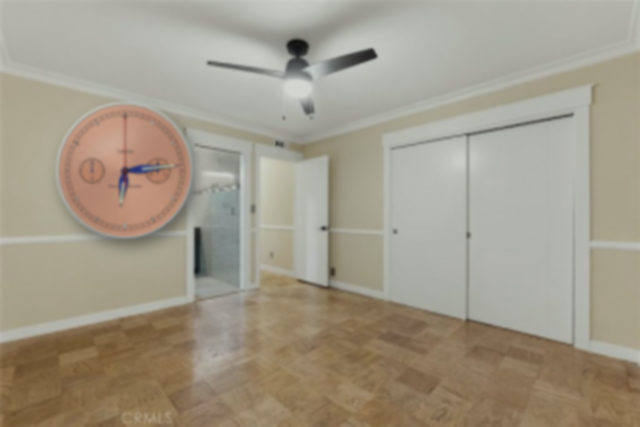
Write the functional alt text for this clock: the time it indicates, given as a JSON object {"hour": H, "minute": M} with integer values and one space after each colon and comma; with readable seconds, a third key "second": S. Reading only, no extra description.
{"hour": 6, "minute": 14}
